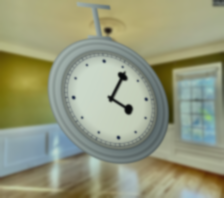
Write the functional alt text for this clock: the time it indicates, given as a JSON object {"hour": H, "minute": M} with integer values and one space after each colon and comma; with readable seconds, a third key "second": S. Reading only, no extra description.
{"hour": 4, "minute": 6}
